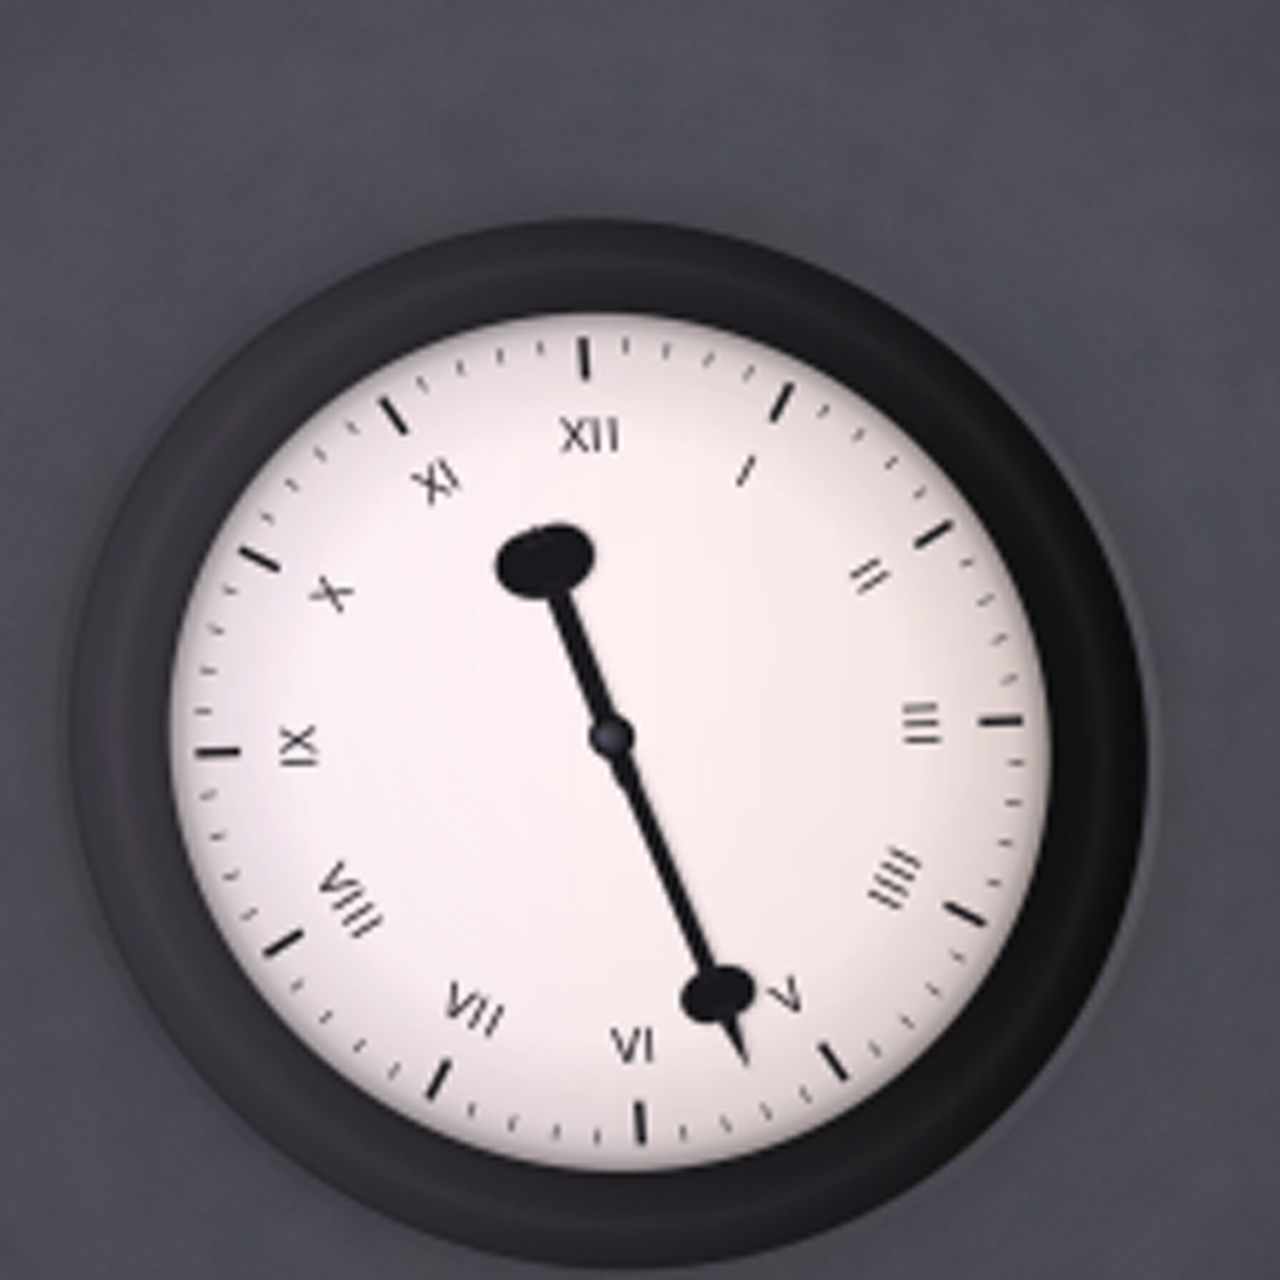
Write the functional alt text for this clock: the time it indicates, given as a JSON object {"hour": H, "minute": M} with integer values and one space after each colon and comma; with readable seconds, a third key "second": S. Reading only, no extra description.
{"hour": 11, "minute": 27}
